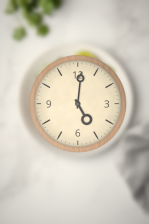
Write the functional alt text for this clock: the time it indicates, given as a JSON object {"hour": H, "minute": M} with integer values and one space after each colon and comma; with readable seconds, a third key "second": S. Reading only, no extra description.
{"hour": 5, "minute": 1}
